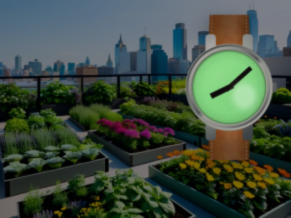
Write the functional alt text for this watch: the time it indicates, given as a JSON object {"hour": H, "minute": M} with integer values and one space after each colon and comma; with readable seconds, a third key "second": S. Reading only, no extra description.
{"hour": 8, "minute": 8}
